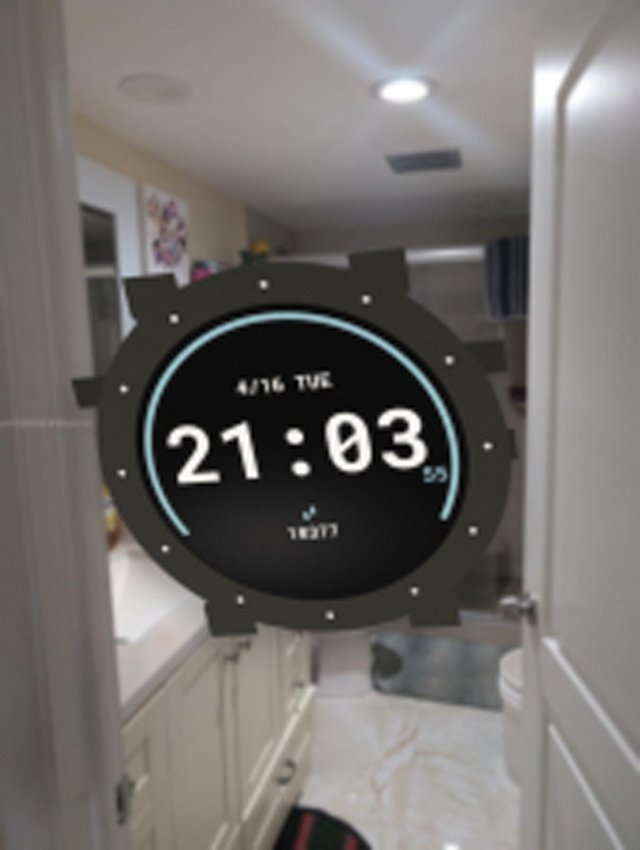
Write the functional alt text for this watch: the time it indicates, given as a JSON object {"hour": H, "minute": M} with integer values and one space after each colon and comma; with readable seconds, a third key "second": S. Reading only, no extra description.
{"hour": 21, "minute": 3}
